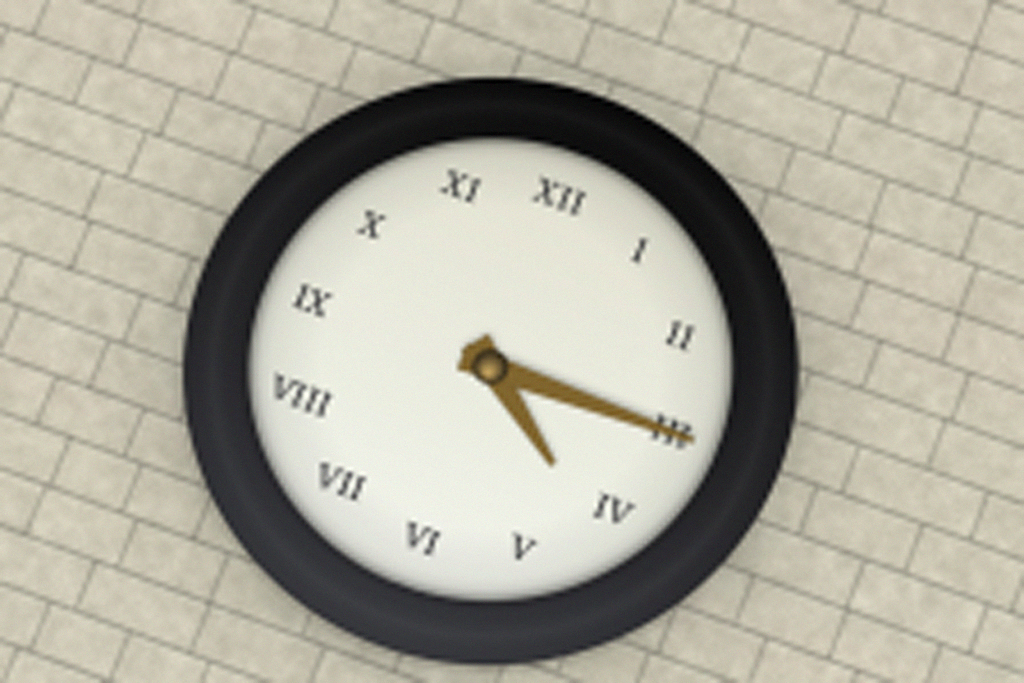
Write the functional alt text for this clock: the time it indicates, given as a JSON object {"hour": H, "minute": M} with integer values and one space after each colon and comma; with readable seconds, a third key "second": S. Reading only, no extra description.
{"hour": 4, "minute": 15}
